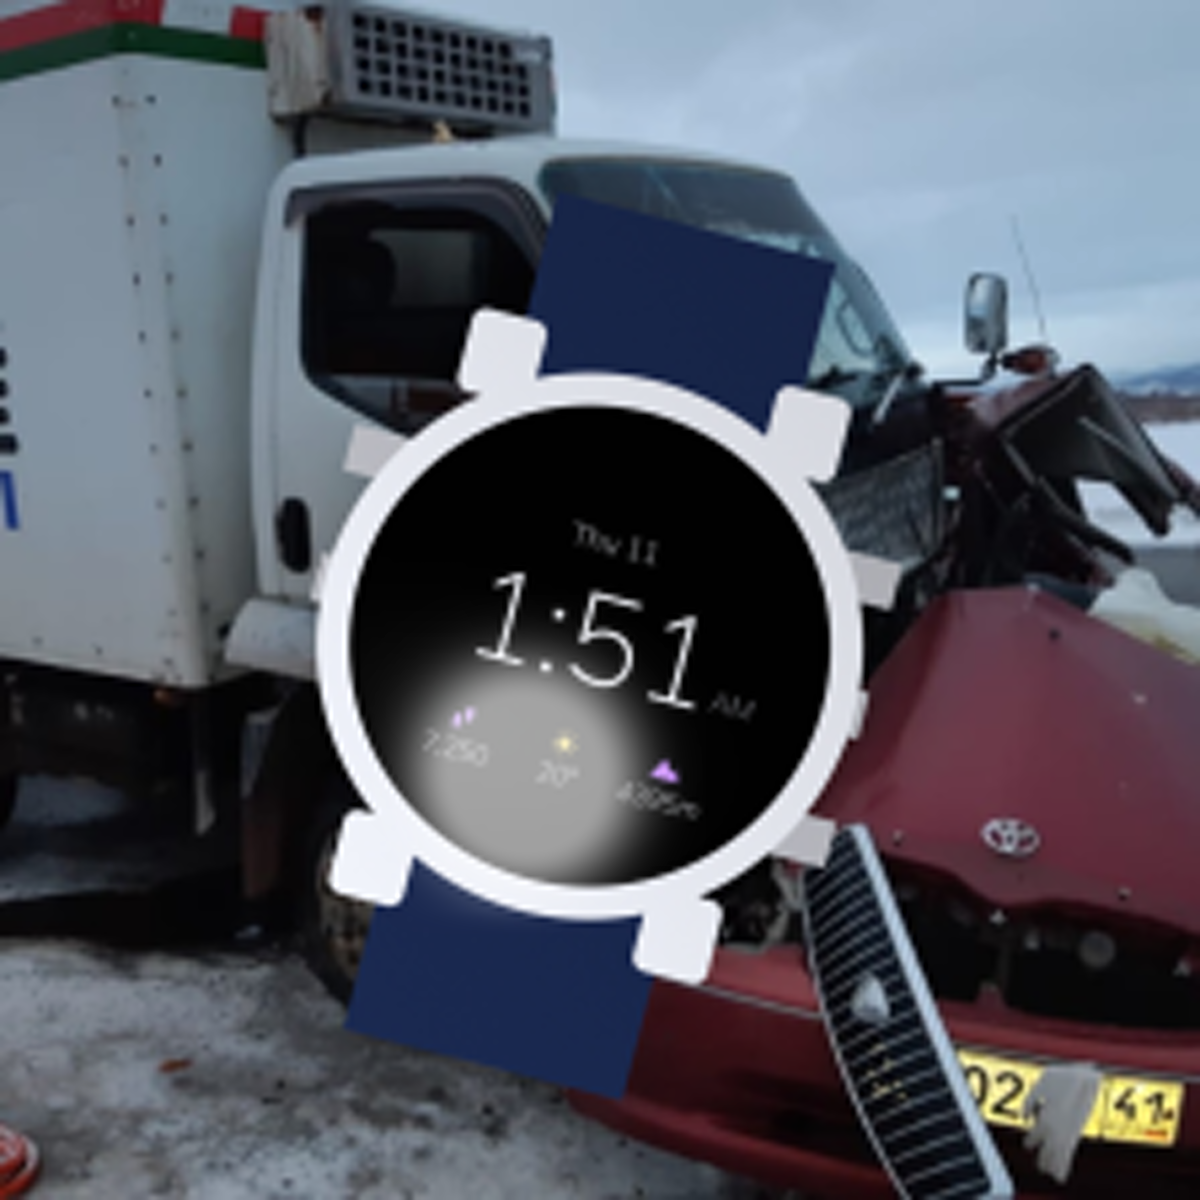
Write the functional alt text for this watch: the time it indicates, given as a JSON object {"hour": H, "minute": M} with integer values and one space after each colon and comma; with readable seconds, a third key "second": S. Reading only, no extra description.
{"hour": 1, "minute": 51}
